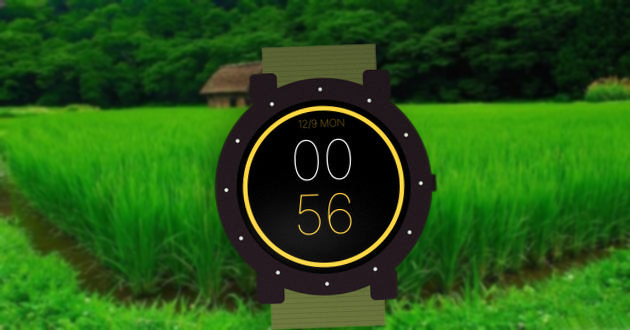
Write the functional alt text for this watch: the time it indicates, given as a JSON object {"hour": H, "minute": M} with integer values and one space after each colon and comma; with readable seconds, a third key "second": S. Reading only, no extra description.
{"hour": 0, "minute": 56}
